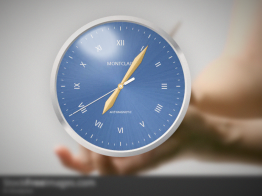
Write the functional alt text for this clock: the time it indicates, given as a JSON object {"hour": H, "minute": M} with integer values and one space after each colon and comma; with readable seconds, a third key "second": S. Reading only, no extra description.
{"hour": 7, "minute": 5, "second": 40}
